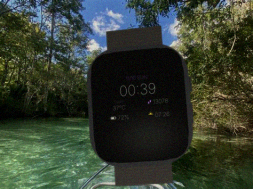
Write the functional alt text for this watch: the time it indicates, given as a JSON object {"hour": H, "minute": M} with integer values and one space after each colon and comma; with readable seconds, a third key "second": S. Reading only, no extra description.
{"hour": 0, "minute": 39}
